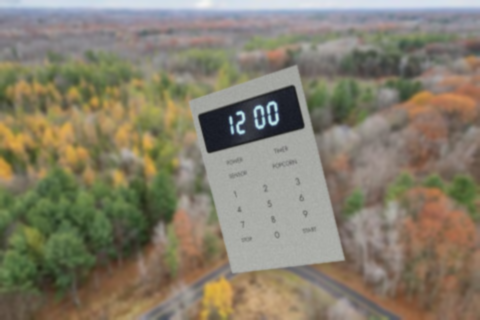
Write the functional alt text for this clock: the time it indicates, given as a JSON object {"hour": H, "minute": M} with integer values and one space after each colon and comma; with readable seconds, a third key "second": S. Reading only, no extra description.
{"hour": 12, "minute": 0}
